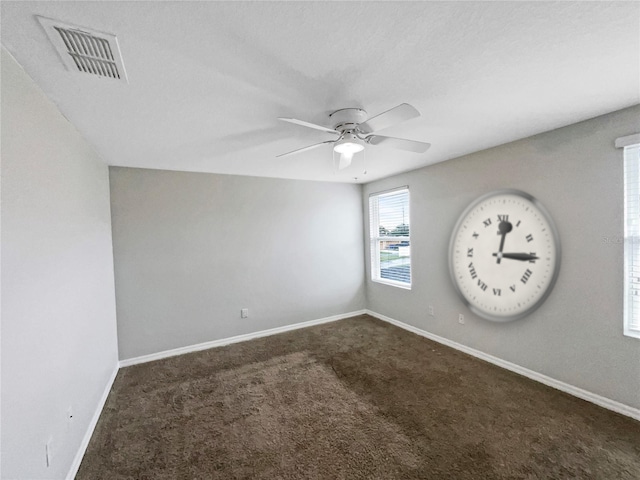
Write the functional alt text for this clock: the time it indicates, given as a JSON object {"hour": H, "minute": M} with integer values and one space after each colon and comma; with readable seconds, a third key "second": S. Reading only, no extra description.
{"hour": 12, "minute": 15}
